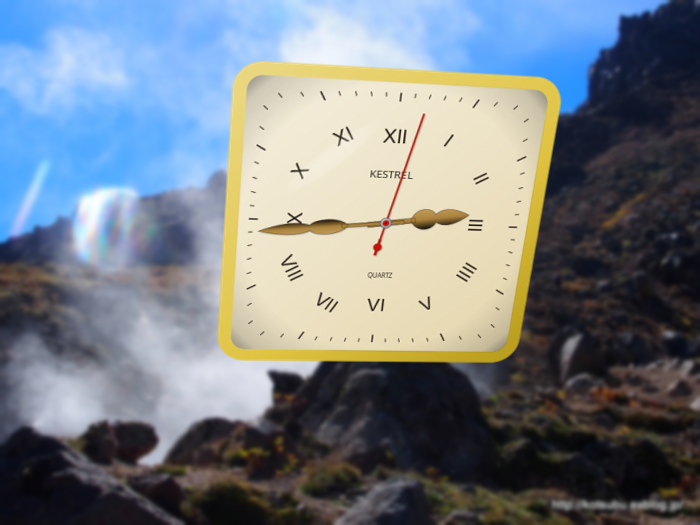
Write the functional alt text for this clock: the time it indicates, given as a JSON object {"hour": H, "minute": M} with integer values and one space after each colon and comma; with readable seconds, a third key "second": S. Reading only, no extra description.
{"hour": 2, "minute": 44, "second": 2}
